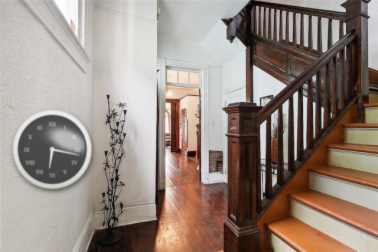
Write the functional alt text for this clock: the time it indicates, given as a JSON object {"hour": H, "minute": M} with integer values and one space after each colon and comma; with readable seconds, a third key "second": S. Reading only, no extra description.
{"hour": 6, "minute": 17}
